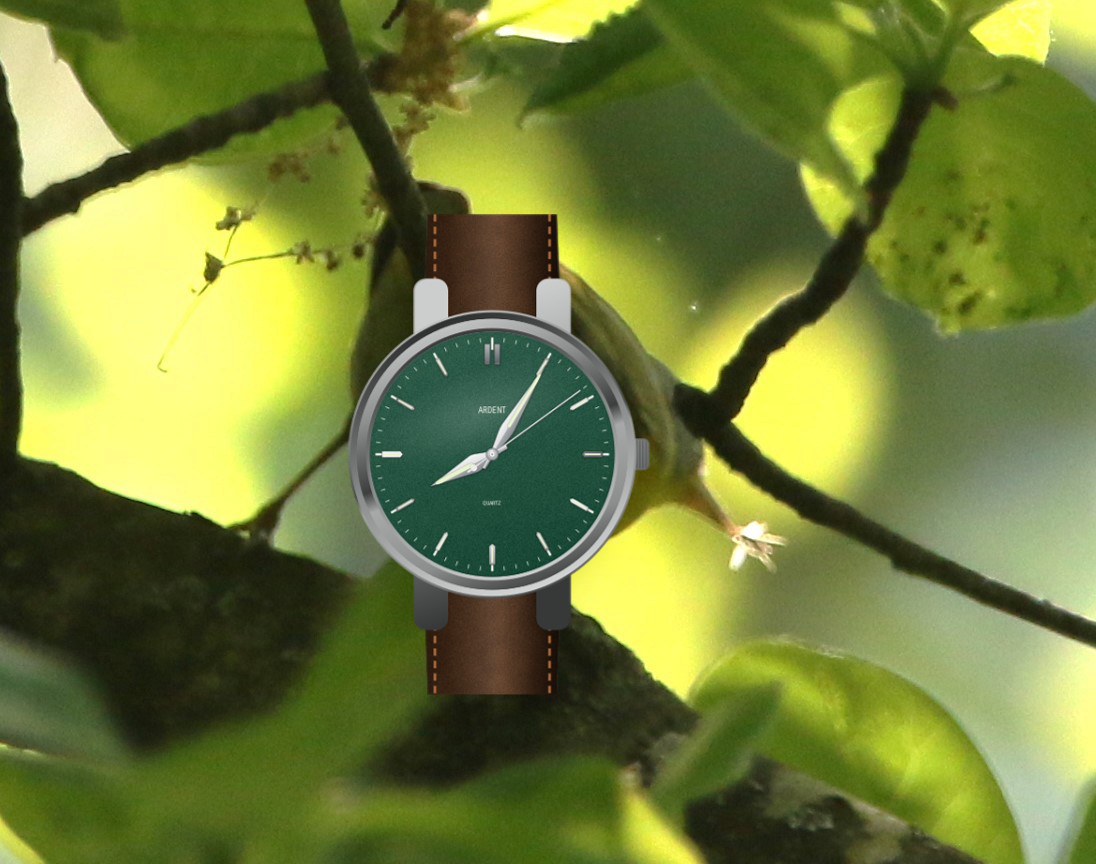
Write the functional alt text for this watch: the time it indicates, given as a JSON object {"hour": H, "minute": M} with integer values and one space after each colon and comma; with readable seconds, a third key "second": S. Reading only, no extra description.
{"hour": 8, "minute": 5, "second": 9}
